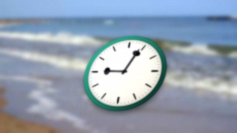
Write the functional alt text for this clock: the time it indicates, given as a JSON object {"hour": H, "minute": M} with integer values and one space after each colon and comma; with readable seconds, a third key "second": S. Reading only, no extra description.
{"hour": 9, "minute": 4}
